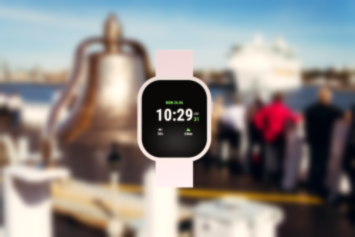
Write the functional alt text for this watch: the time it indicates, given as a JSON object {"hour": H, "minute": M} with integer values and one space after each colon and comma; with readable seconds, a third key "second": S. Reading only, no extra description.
{"hour": 10, "minute": 29}
